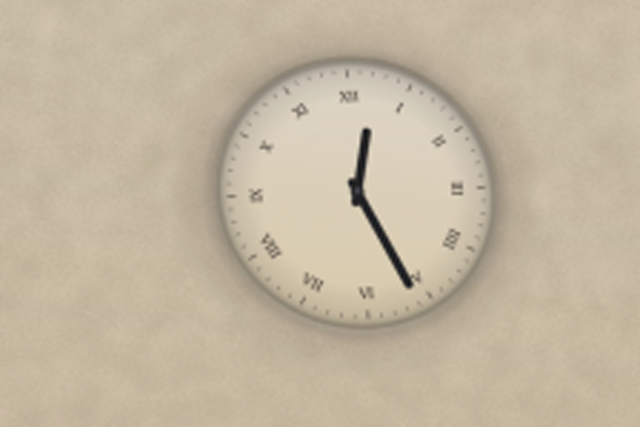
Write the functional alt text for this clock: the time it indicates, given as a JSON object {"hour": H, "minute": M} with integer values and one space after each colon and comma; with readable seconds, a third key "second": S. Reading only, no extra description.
{"hour": 12, "minute": 26}
